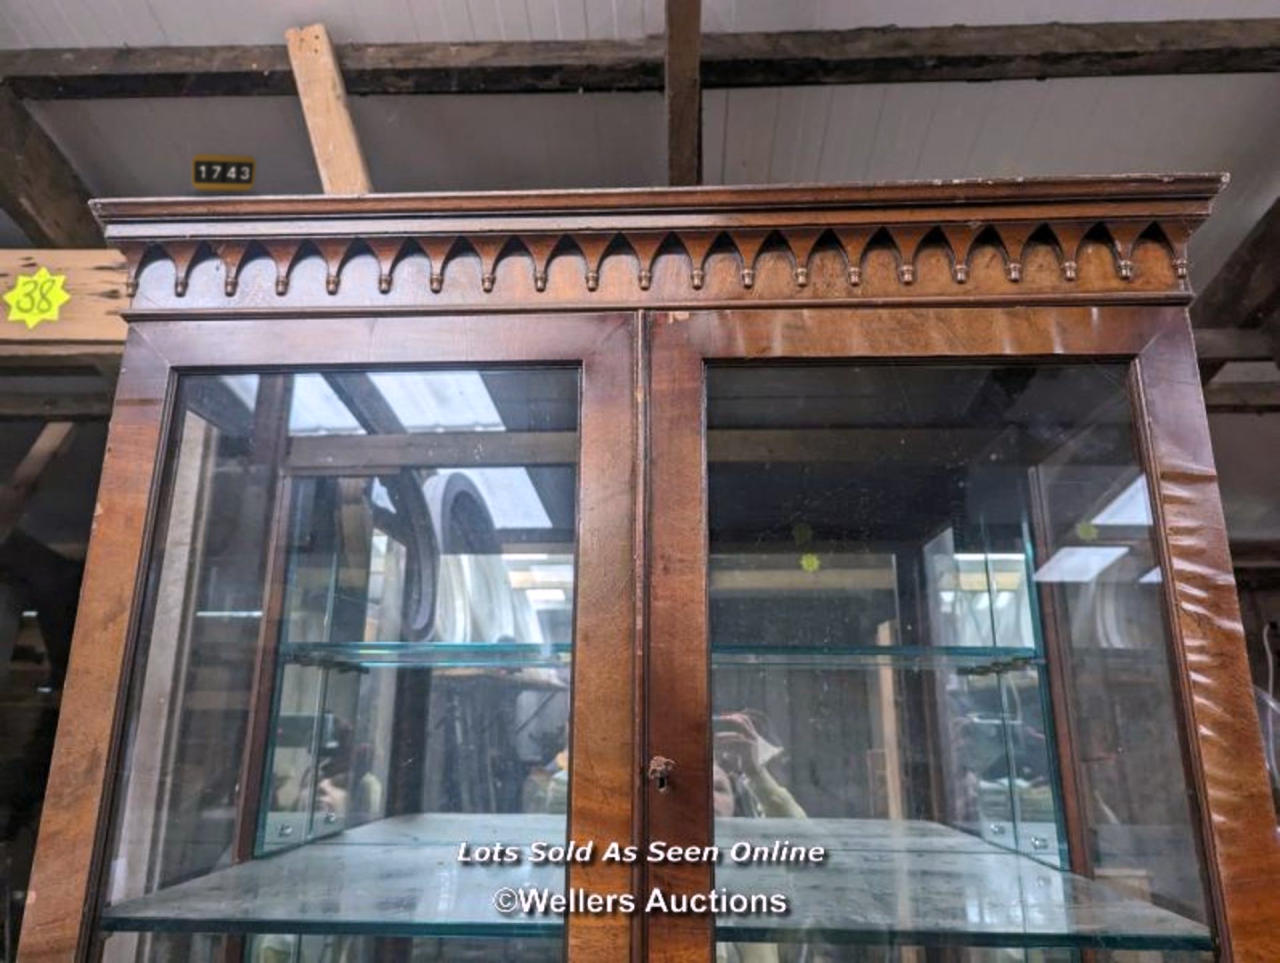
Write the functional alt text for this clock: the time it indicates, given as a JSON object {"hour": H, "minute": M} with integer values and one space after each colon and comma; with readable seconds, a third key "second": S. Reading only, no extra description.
{"hour": 17, "minute": 43}
